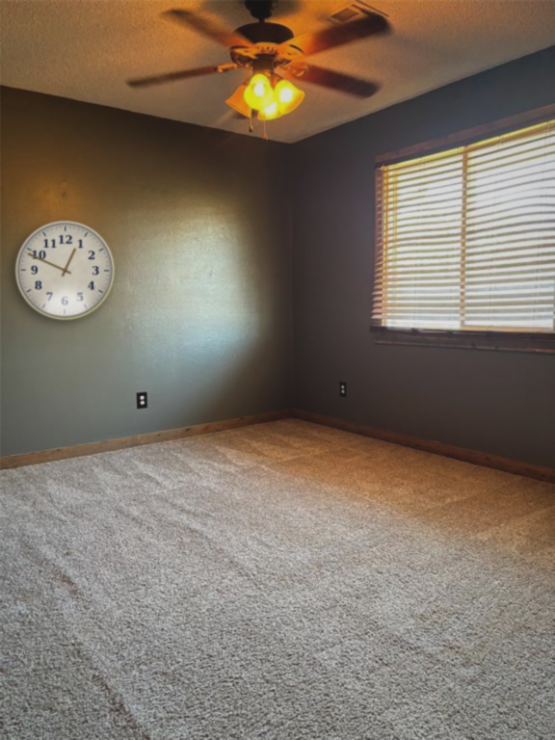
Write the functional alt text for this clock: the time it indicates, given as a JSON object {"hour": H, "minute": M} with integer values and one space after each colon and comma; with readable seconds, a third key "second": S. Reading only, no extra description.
{"hour": 12, "minute": 49}
